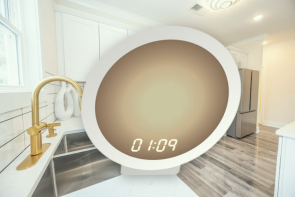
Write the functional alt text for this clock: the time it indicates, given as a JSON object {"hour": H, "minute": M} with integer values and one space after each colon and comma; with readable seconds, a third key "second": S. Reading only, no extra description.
{"hour": 1, "minute": 9}
